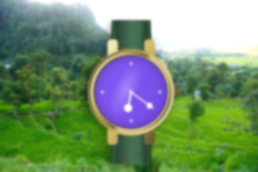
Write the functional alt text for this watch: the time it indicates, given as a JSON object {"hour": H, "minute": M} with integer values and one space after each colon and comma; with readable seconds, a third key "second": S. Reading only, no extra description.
{"hour": 6, "minute": 21}
